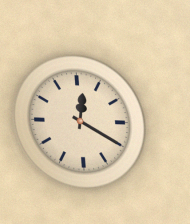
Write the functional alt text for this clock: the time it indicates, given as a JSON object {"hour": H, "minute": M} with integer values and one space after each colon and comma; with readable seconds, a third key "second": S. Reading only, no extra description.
{"hour": 12, "minute": 20}
